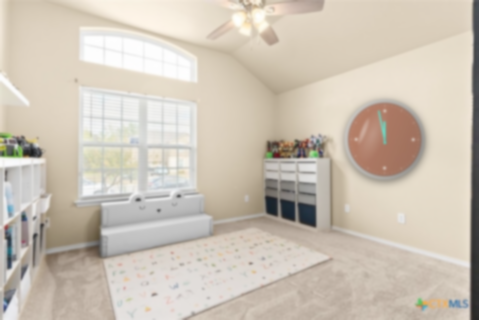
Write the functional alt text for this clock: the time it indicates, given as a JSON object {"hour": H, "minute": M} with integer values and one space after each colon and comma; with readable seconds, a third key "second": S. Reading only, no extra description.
{"hour": 11, "minute": 58}
